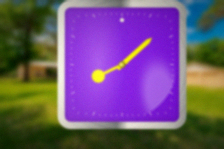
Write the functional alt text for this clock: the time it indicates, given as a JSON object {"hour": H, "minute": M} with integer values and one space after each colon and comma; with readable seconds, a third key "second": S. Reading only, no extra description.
{"hour": 8, "minute": 8}
